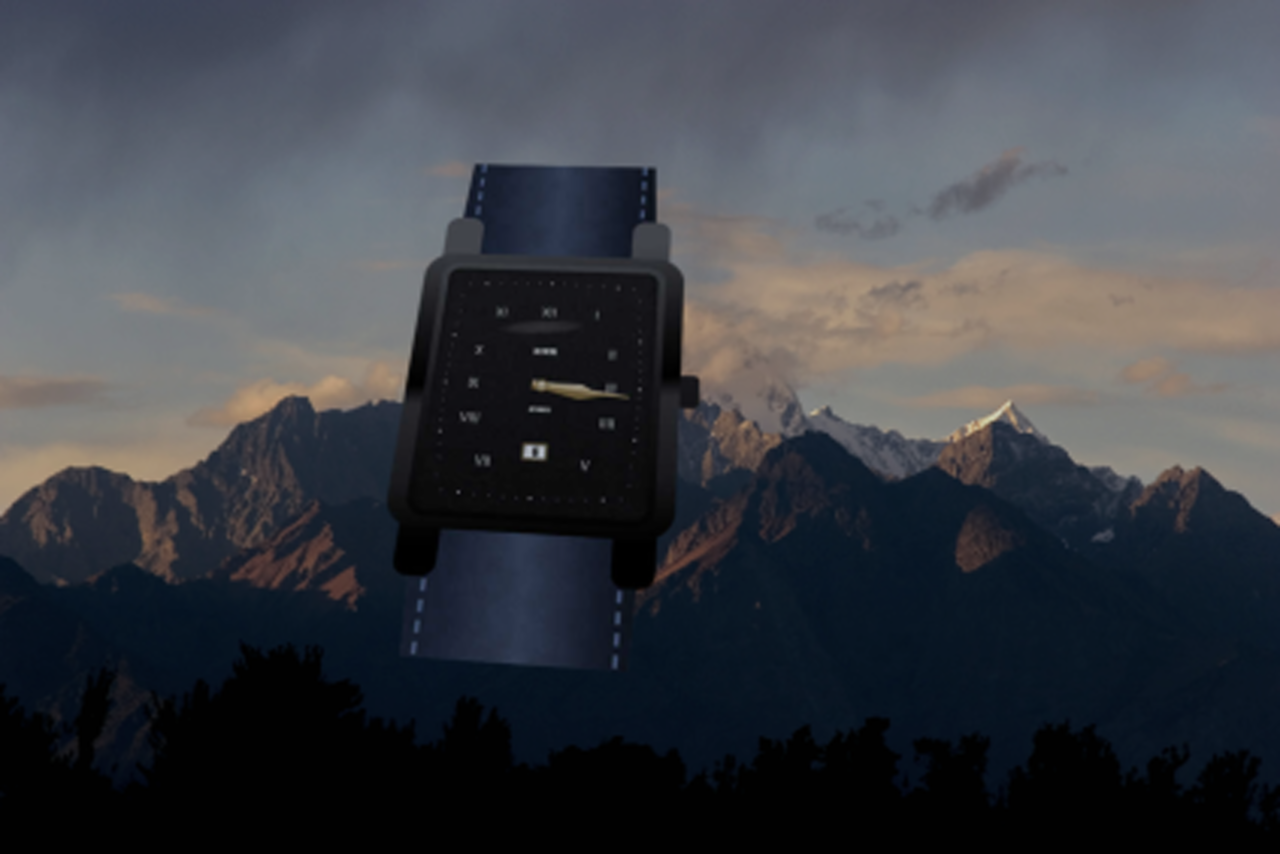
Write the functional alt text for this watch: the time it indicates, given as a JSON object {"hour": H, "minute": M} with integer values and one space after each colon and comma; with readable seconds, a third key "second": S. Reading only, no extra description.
{"hour": 3, "minute": 16}
